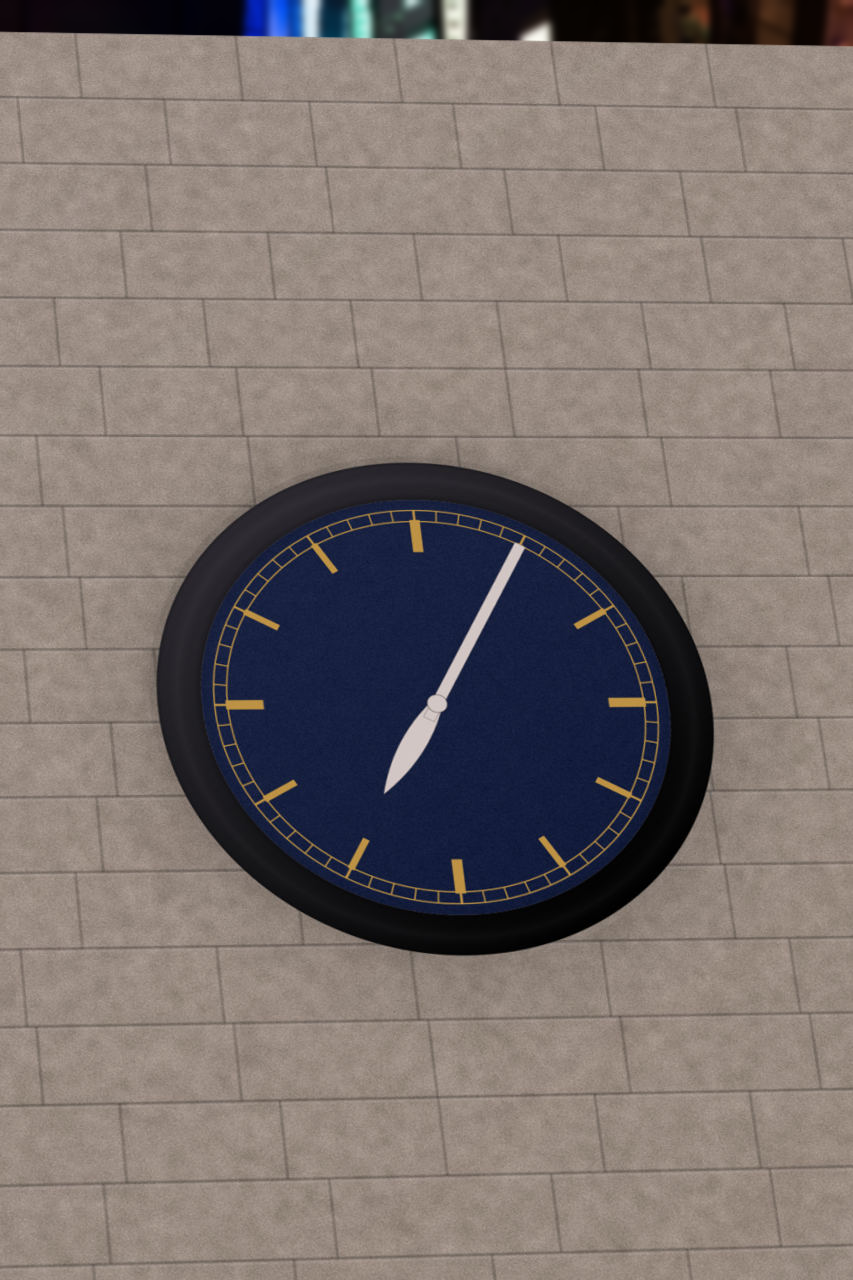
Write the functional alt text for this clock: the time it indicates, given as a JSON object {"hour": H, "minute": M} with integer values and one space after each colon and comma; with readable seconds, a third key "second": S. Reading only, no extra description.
{"hour": 7, "minute": 5}
